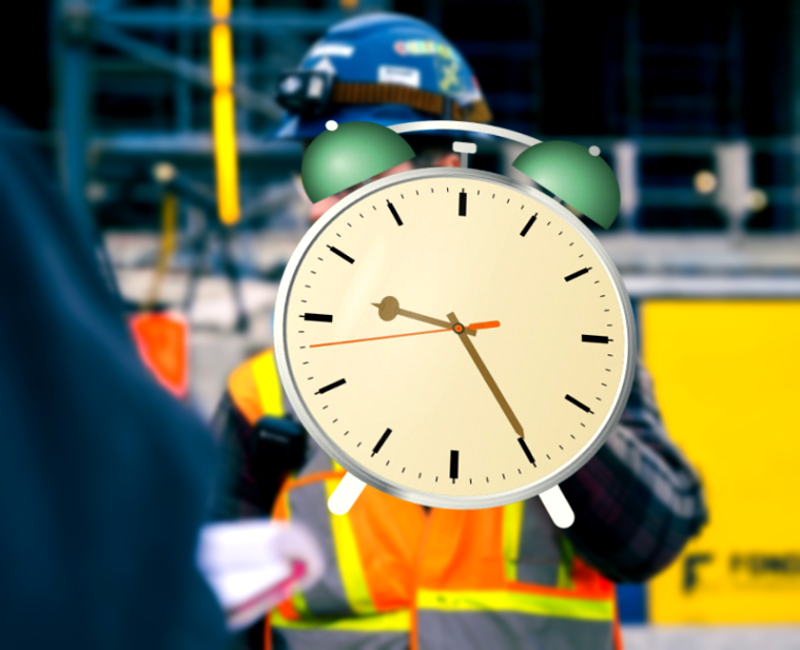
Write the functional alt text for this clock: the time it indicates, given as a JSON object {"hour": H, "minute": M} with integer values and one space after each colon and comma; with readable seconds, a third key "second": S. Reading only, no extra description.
{"hour": 9, "minute": 24, "second": 43}
